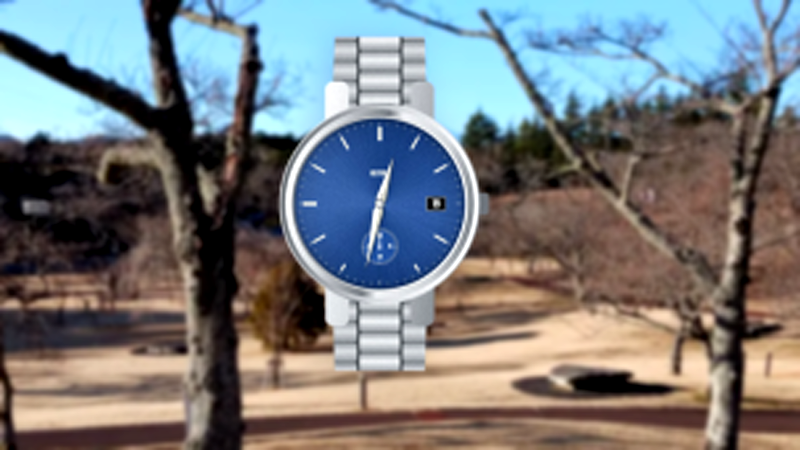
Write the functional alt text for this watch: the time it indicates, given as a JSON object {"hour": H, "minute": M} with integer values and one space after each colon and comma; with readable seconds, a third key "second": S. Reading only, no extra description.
{"hour": 12, "minute": 32}
